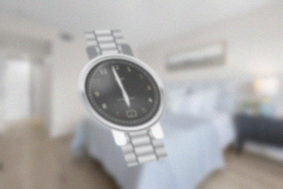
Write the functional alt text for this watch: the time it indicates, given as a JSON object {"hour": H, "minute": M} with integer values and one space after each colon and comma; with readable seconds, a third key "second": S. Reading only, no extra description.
{"hour": 5, "minute": 59}
